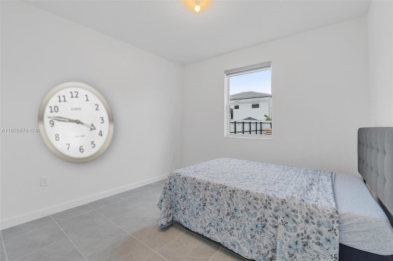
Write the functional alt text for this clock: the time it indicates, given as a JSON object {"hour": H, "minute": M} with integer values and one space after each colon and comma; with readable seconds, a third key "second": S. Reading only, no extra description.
{"hour": 3, "minute": 47}
